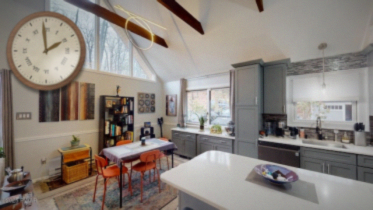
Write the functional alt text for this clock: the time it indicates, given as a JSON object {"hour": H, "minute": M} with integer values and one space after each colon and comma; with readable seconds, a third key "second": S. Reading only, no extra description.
{"hour": 1, "minute": 59}
